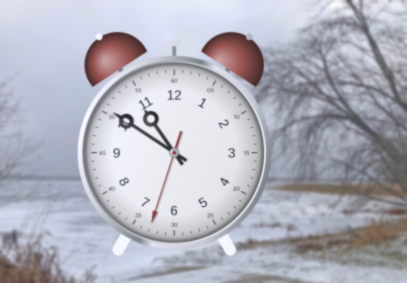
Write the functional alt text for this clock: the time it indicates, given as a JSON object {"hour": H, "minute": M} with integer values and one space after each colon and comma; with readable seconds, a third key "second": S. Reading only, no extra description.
{"hour": 10, "minute": 50, "second": 33}
